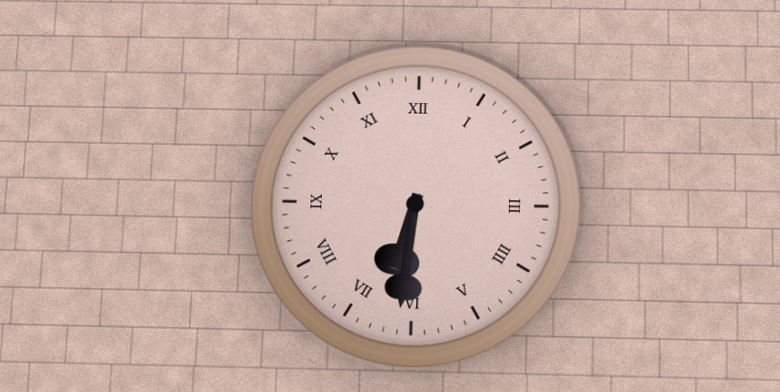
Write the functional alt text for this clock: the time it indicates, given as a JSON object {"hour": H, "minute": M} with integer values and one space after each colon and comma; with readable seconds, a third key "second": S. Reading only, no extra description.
{"hour": 6, "minute": 31}
